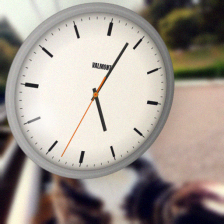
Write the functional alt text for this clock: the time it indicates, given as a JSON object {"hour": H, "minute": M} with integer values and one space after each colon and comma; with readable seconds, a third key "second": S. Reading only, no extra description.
{"hour": 5, "minute": 3, "second": 33}
